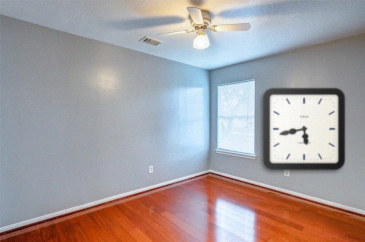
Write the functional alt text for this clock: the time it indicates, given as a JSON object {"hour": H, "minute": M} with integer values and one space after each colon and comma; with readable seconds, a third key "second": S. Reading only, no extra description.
{"hour": 5, "minute": 43}
